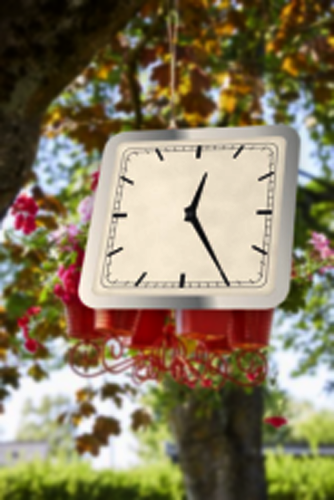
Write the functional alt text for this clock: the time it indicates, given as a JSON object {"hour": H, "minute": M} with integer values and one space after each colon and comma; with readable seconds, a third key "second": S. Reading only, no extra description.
{"hour": 12, "minute": 25}
